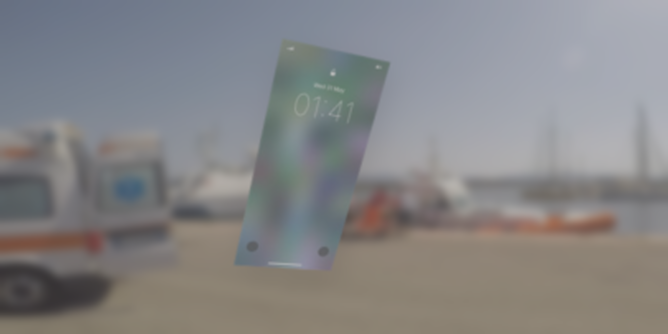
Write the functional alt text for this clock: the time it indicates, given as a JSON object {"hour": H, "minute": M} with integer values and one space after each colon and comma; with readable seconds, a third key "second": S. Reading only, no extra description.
{"hour": 1, "minute": 41}
